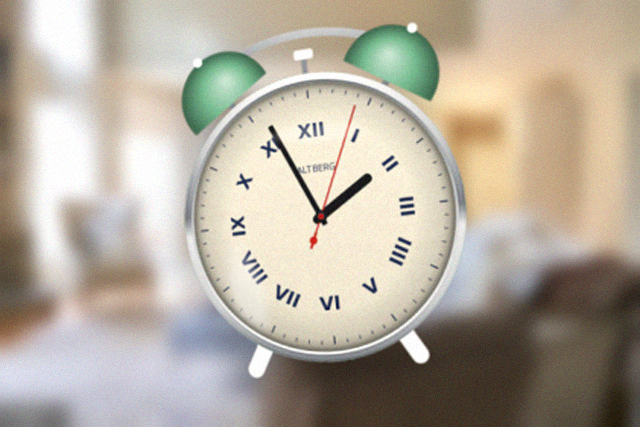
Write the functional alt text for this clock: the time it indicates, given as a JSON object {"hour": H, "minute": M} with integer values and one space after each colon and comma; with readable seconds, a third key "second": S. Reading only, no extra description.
{"hour": 1, "minute": 56, "second": 4}
